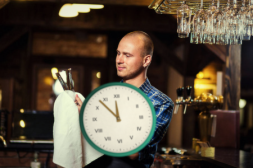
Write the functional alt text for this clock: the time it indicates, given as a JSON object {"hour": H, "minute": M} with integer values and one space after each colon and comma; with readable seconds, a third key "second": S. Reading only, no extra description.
{"hour": 11, "minute": 53}
